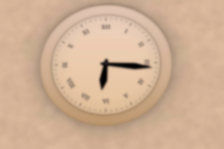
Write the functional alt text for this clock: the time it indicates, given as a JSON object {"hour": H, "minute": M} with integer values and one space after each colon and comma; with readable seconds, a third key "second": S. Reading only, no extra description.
{"hour": 6, "minute": 16}
